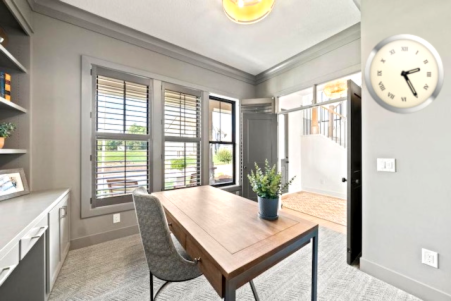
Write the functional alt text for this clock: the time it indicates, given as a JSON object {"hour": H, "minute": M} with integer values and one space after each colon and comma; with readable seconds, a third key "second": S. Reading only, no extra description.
{"hour": 2, "minute": 25}
